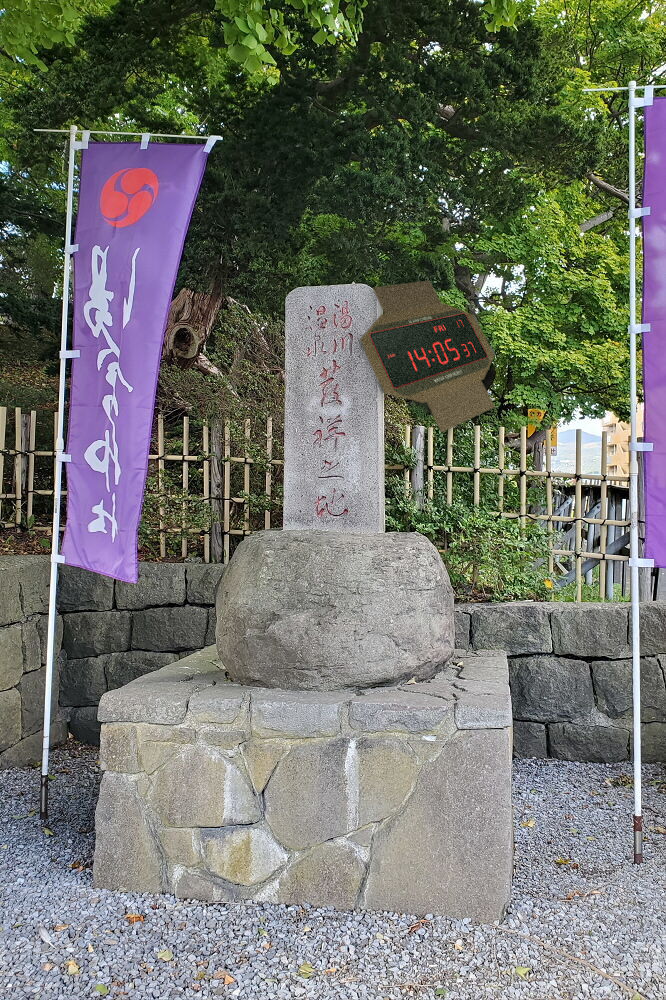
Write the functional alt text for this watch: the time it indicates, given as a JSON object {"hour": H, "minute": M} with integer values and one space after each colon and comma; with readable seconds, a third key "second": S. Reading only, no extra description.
{"hour": 14, "minute": 5, "second": 37}
